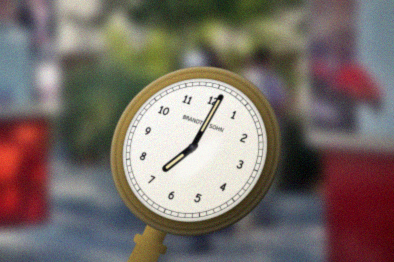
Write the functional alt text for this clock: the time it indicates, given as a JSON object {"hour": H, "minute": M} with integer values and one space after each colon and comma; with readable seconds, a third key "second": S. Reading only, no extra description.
{"hour": 7, "minute": 1}
